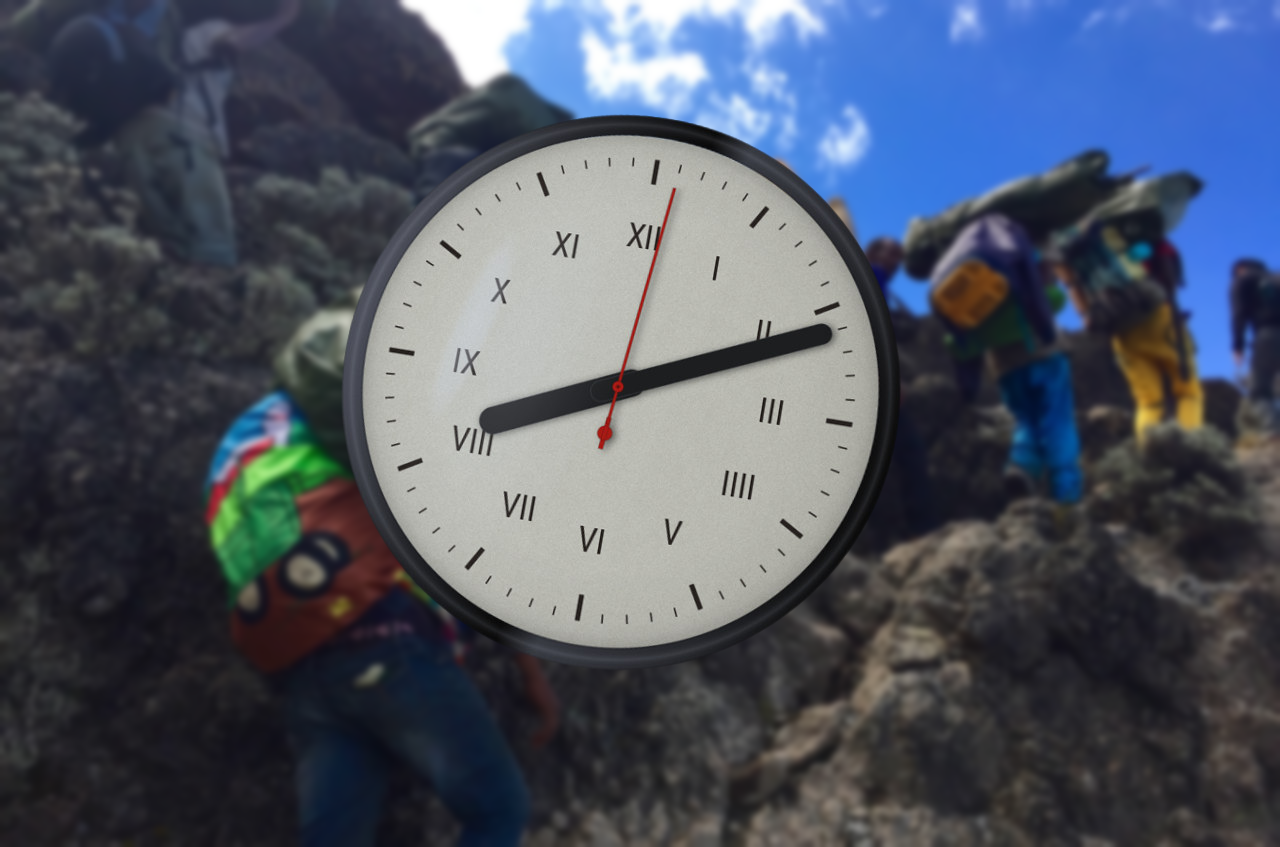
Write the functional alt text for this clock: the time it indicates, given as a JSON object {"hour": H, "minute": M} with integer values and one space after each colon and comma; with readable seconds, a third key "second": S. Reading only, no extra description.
{"hour": 8, "minute": 11, "second": 1}
